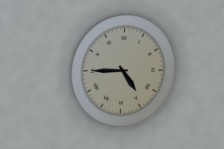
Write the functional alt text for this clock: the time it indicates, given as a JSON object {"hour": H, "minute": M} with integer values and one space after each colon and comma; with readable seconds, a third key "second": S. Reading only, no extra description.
{"hour": 4, "minute": 45}
